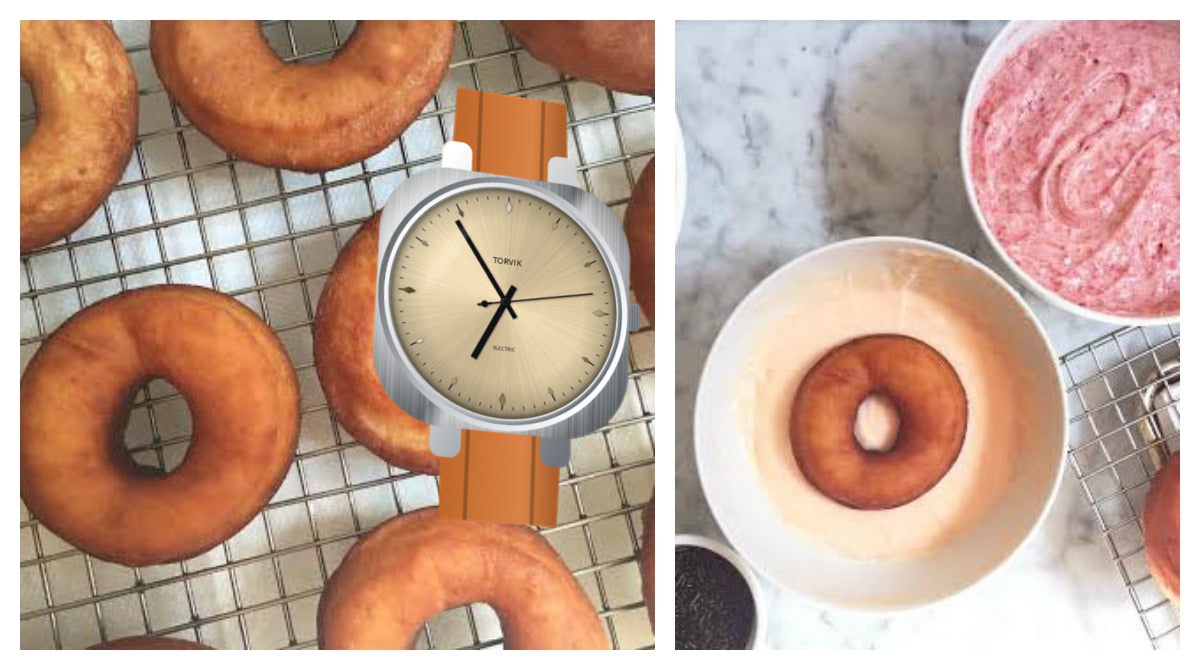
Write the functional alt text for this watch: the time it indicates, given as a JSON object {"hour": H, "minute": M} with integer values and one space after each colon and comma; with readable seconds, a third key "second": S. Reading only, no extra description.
{"hour": 6, "minute": 54, "second": 13}
